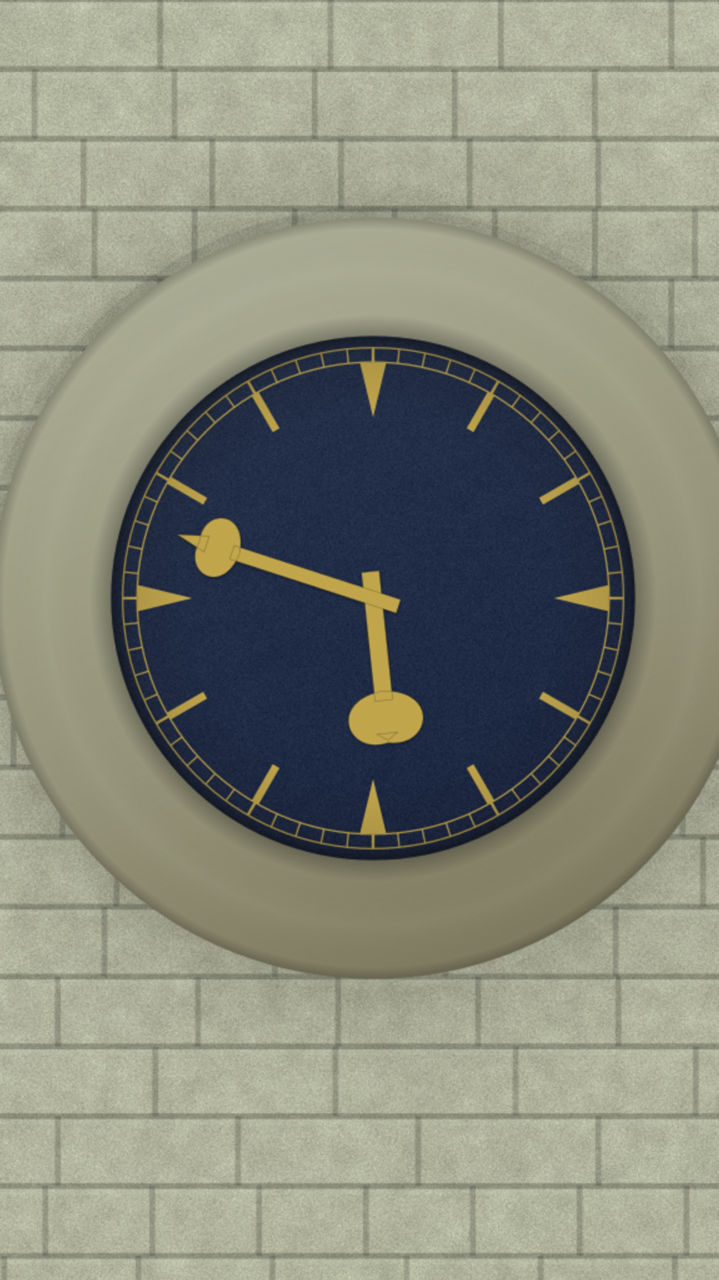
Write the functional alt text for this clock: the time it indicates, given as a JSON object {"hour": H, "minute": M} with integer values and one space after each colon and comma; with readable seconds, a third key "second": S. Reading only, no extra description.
{"hour": 5, "minute": 48}
